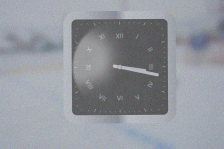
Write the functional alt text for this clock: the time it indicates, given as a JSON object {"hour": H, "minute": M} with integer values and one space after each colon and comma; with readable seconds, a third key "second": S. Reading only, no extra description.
{"hour": 3, "minute": 17}
